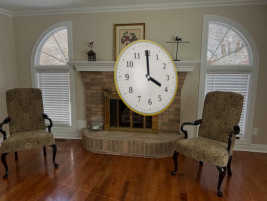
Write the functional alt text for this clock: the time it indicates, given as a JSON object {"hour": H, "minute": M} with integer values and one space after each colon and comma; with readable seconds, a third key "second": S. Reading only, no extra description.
{"hour": 4, "minute": 0}
